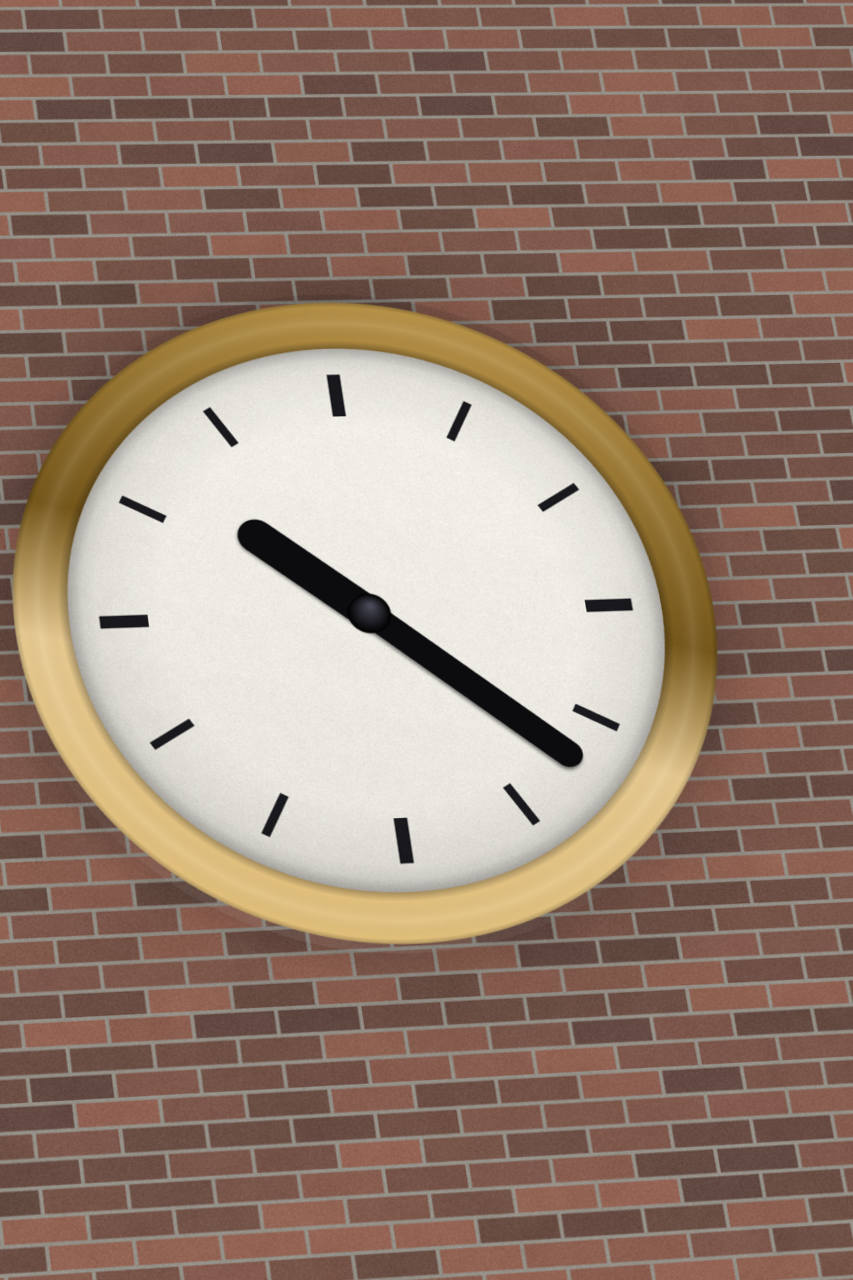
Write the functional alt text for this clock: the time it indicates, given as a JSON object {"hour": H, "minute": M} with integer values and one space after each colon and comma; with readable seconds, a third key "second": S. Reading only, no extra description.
{"hour": 10, "minute": 22}
